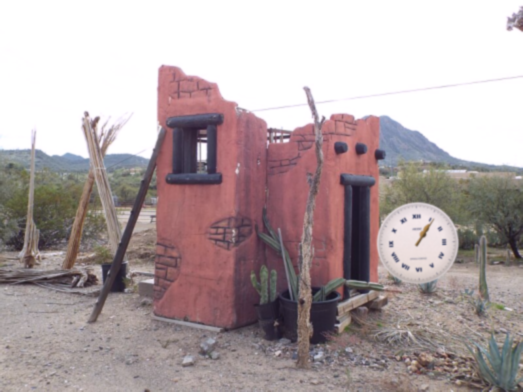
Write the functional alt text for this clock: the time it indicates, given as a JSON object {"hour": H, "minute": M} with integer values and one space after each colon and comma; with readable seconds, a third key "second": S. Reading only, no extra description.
{"hour": 1, "minute": 6}
